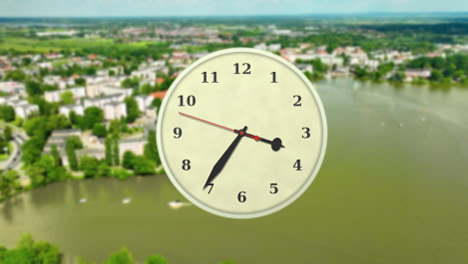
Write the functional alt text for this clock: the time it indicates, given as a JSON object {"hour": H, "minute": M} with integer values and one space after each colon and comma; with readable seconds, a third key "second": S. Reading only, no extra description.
{"hour": 3, "minute": 35, "second": 48}
